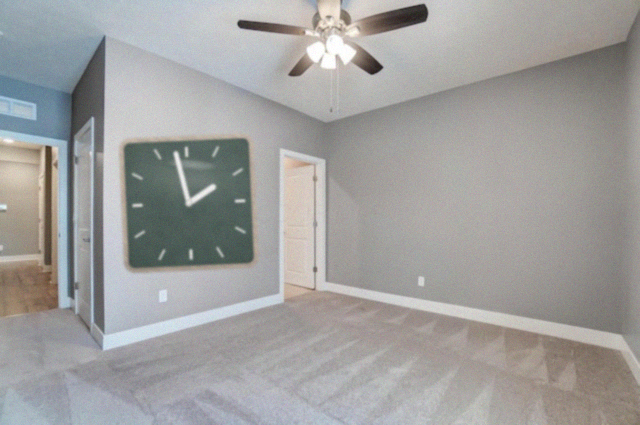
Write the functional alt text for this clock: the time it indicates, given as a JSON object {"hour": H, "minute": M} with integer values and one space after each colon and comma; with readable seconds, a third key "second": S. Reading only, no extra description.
{"hour": 1, "minute": 58}
